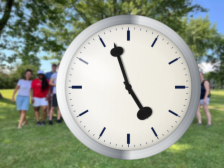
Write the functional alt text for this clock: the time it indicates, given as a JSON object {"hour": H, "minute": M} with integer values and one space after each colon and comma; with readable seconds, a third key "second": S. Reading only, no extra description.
{"hour": 4, "minute": 57}
